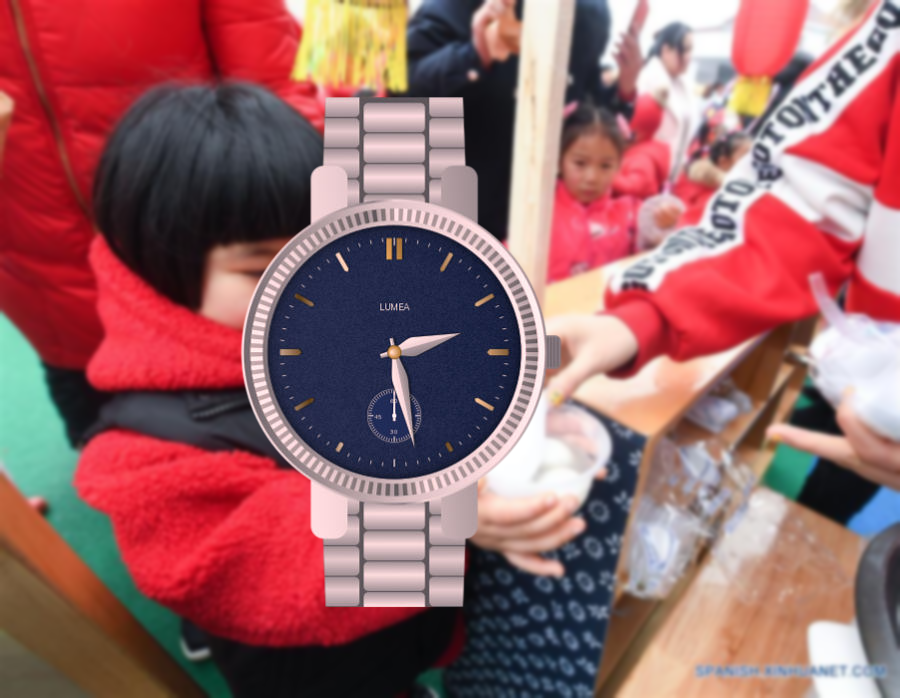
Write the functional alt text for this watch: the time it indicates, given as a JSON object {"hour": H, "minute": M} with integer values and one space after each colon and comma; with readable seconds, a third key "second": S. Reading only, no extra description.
{"hour": 2, "minute": 28}
